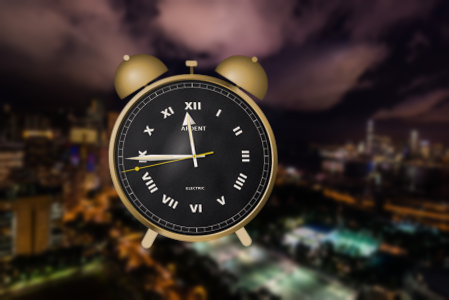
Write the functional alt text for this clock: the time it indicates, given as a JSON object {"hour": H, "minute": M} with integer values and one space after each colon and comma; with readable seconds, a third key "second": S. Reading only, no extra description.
{"hour": 11, "minute": 44, "second": 43}
